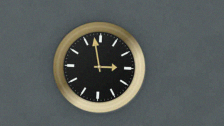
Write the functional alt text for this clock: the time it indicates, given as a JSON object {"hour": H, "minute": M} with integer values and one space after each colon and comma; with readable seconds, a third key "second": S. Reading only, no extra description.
{"hour": 2, "minute": 58}
